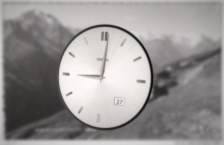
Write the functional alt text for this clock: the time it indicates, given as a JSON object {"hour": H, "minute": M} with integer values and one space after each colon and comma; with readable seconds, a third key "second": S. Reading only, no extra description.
{"hour": 9, "minute": 1}
